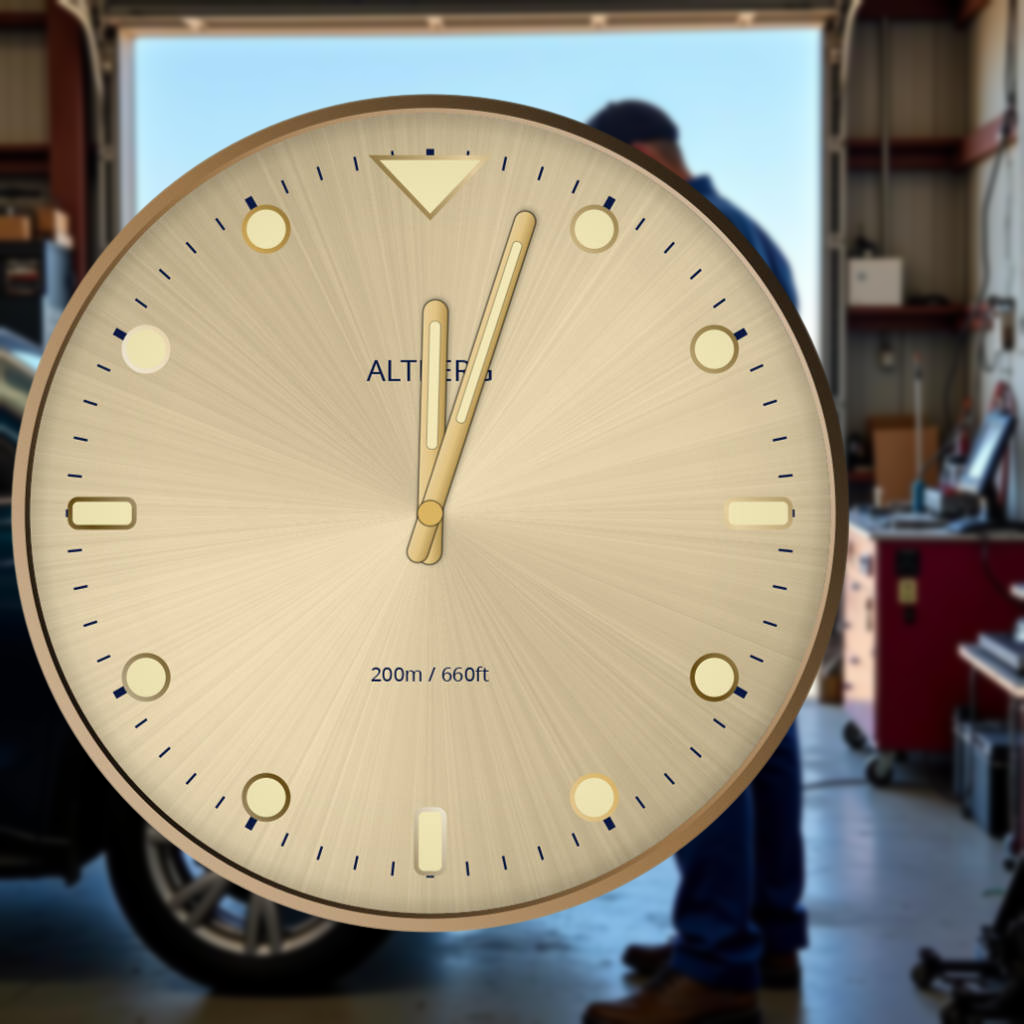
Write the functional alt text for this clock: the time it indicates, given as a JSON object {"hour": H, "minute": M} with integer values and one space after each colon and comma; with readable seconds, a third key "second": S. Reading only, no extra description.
{"hour": 12, "minute": 3}
